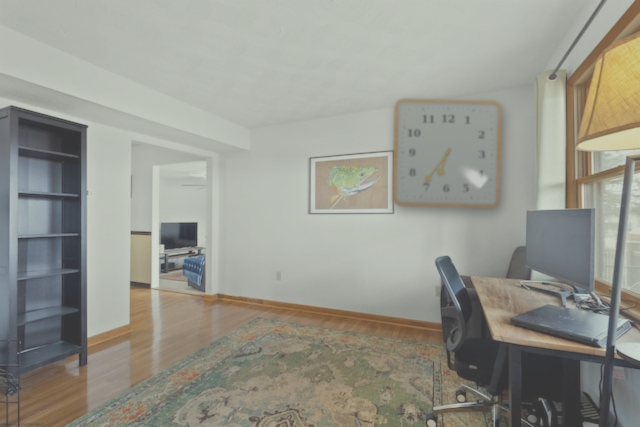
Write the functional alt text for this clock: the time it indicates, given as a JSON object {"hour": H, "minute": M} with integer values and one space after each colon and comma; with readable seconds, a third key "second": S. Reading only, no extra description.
{"hour": 6, "minute": 36}
